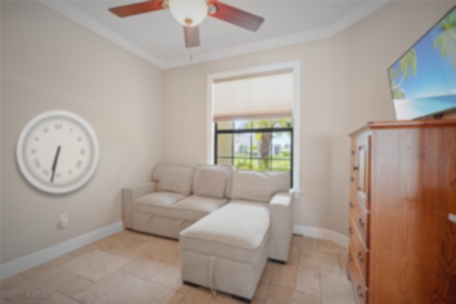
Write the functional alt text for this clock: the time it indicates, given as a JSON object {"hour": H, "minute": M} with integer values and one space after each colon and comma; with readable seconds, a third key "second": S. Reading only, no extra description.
{"hour": 6, "minute": 32}
